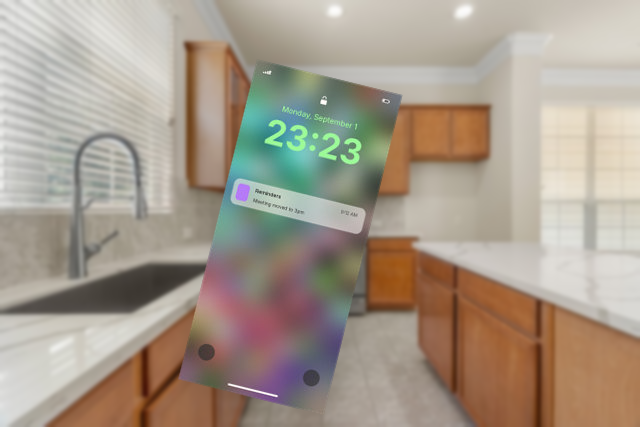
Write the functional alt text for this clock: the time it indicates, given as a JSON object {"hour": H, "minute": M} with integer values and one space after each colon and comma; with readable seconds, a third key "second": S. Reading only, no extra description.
{"hour": 23, "minute": 23}
